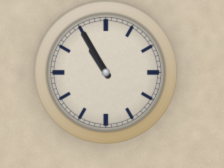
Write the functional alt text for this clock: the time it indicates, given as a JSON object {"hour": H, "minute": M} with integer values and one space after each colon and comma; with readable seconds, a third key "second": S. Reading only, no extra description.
{"hour": 10, "minute": 55}
